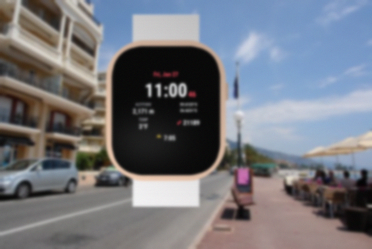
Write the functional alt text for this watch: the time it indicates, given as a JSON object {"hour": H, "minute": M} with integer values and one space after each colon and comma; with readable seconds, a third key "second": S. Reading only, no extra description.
{"hour": 11, "minute": 0}
